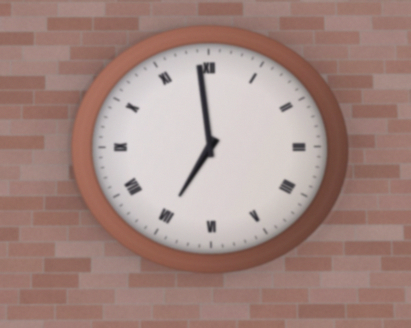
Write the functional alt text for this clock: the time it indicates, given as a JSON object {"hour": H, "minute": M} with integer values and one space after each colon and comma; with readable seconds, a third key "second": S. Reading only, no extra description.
{"hour": 6, "minute": 59}
